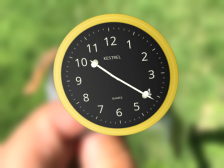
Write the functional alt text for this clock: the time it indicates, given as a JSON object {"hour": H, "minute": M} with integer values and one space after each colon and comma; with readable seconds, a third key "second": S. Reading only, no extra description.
{"hour": 10, "minute": 21}
